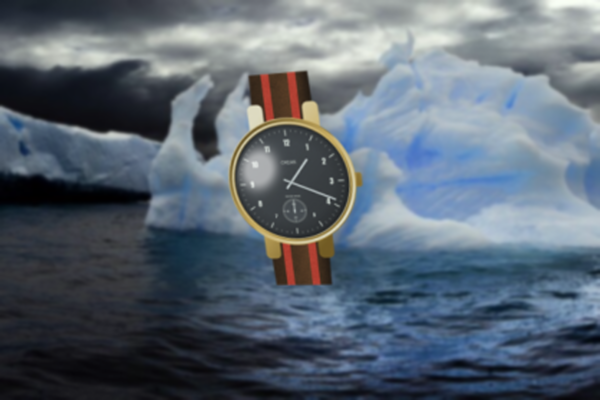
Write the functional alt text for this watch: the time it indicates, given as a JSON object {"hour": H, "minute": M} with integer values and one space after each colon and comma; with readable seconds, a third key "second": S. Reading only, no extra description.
{"hour": 1, "minute": 19}
